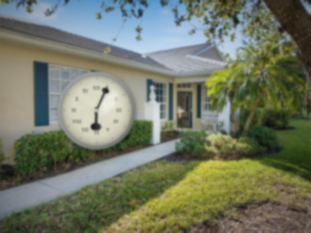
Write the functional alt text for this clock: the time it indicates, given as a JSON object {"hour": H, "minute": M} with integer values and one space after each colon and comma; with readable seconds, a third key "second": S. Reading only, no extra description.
{"hour": 6, "minute": 4}
